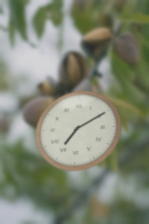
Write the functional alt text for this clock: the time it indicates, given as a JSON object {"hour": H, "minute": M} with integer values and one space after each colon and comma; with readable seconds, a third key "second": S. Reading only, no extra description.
{"hour": 7, "minute": 10}
